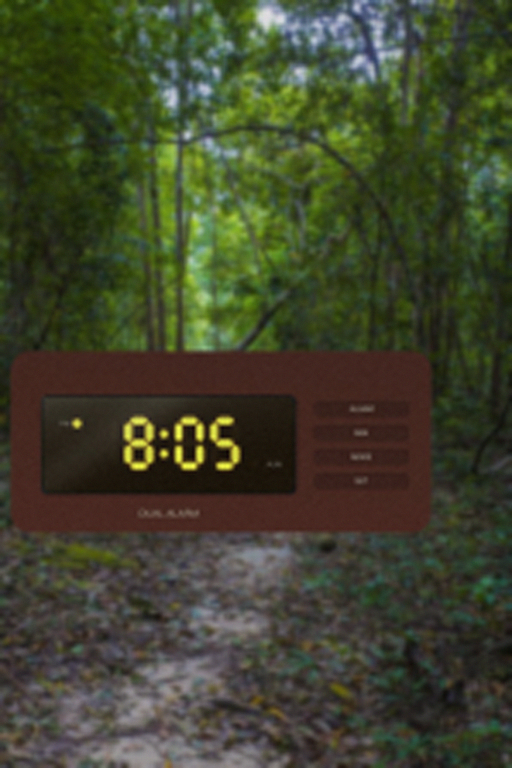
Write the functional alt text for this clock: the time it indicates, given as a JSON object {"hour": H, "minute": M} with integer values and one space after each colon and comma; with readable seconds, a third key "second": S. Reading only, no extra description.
{"hour": 8, "minute": 5}
